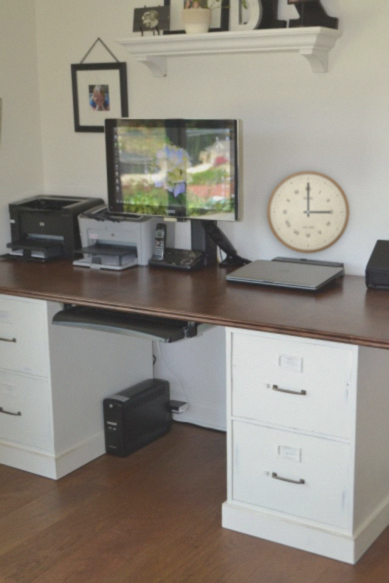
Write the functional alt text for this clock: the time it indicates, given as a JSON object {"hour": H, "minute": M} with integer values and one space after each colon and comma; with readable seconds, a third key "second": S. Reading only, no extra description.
{"hour": 3, "minute": 0}
